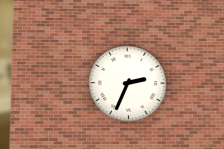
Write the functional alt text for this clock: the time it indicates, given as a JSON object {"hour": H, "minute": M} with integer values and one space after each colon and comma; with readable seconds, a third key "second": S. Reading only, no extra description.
{"hour": 2, "minute": 34}
